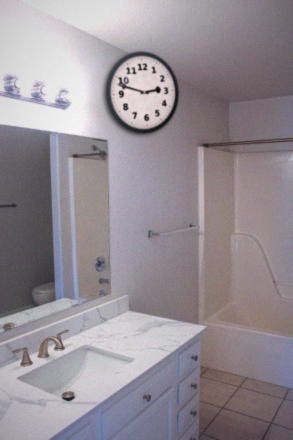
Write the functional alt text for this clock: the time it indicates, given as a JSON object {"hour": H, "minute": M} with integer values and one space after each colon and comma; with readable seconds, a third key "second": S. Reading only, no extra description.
{"hour": 2, "minute": 48}
